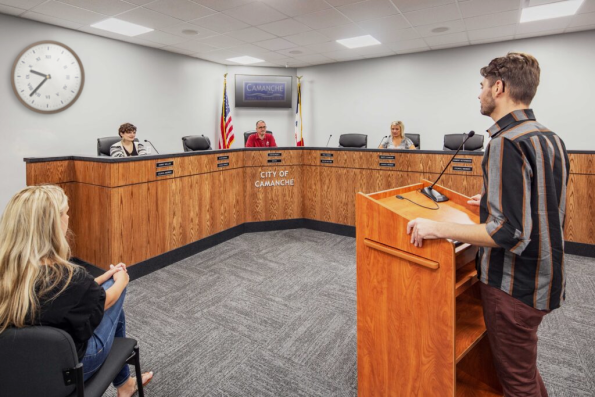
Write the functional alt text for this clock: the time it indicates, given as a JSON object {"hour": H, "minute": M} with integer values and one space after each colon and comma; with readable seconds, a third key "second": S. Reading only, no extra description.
{"hour": 9, "minute": 37}
